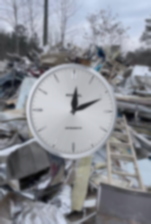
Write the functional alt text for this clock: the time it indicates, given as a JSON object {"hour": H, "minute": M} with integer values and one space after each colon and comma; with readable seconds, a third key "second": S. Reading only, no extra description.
{"hour": 12, "minute": 11}
